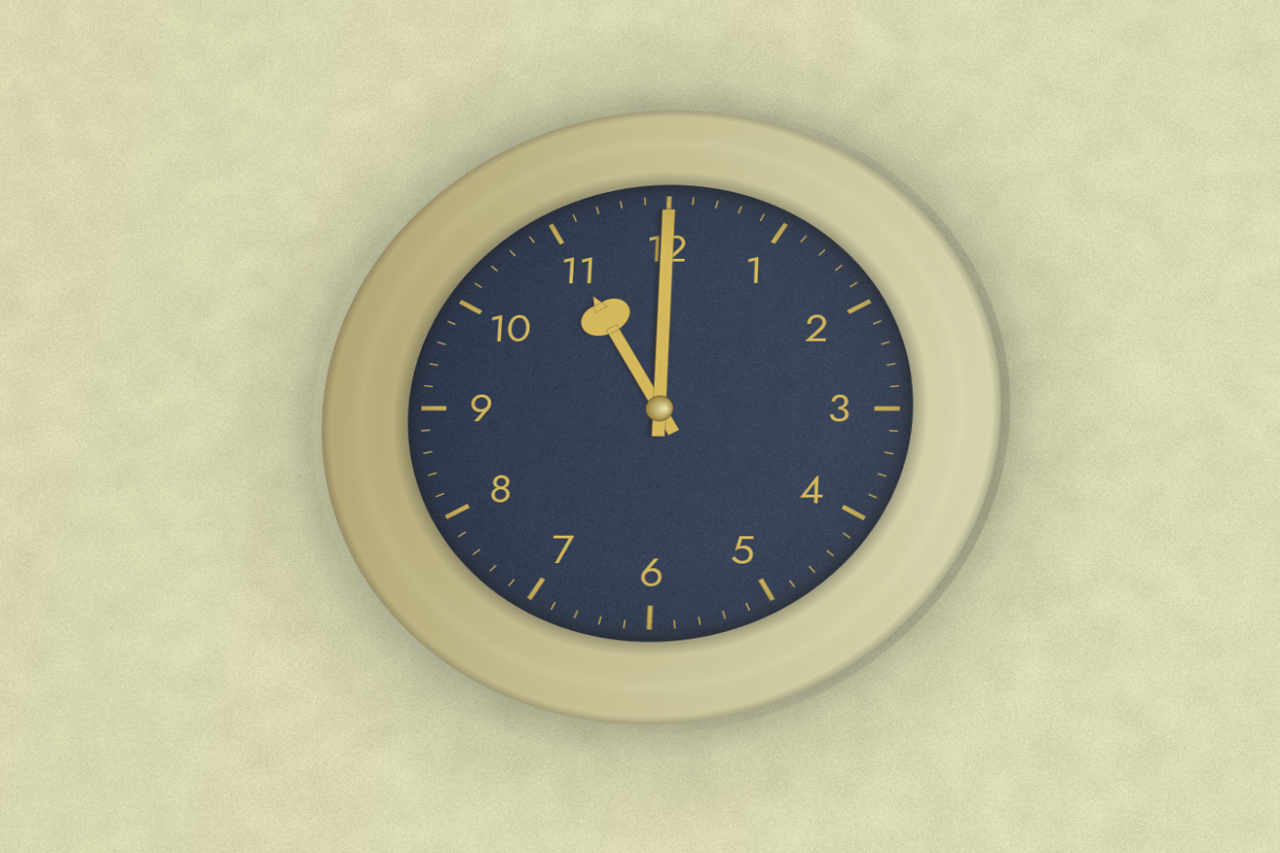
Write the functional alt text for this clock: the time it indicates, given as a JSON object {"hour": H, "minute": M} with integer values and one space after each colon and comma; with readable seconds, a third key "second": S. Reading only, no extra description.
{"hour": 11, "minute": 0}
